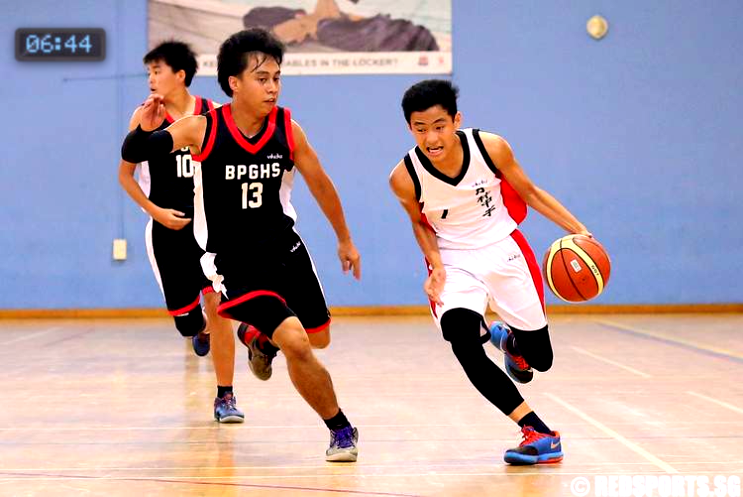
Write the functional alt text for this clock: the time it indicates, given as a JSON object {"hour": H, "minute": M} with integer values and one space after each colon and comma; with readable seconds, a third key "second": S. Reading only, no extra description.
{"hour": 6, "minute": 44}
